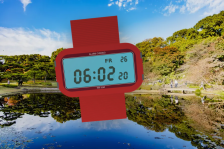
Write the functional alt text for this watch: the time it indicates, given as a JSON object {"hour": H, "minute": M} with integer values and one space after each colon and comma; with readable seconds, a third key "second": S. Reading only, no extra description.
{"hour": 6, "minute": 2, "second": 20}
